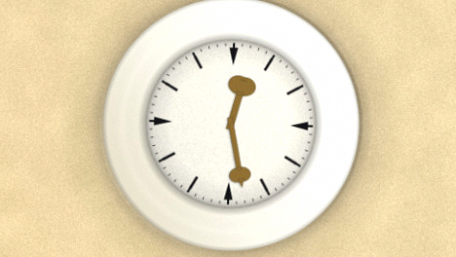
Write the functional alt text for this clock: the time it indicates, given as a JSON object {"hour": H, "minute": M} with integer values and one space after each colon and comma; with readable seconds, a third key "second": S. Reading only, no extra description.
{"hour": 12, "minute": 28}
